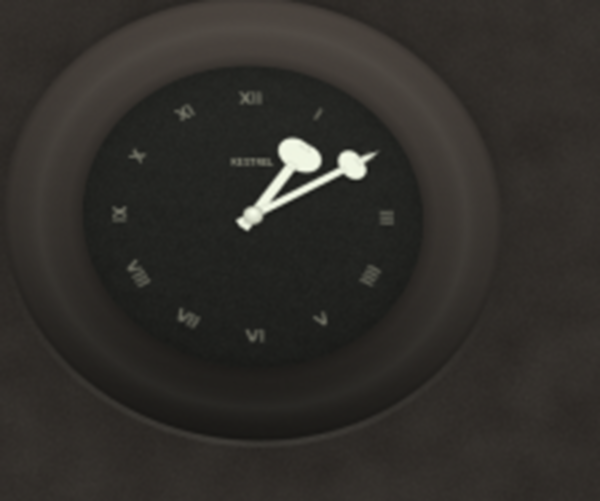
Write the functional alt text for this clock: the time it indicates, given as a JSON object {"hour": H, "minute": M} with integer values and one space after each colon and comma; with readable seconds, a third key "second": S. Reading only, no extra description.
{"hour": 1, "minute": 10}
